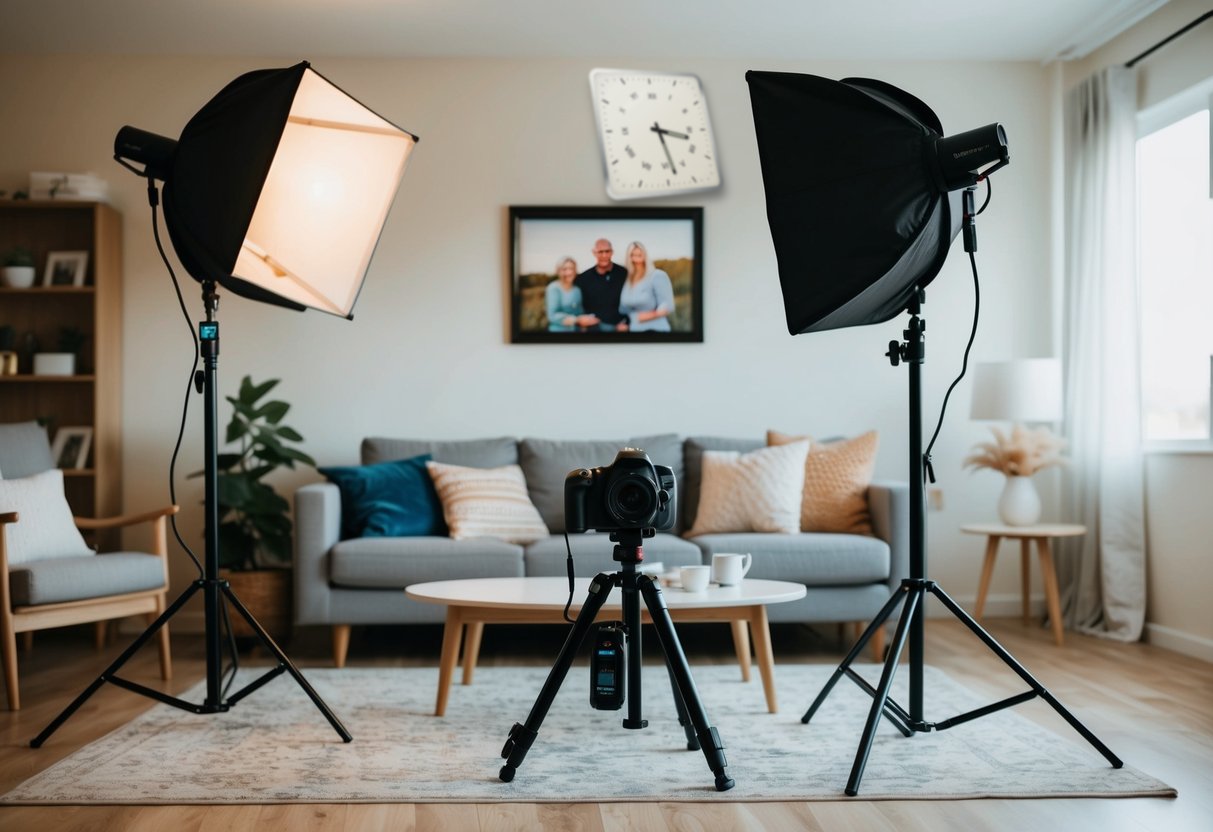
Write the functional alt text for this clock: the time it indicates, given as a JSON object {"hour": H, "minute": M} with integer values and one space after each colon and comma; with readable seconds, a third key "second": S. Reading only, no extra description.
{"hour": 3, "minute": 28}
